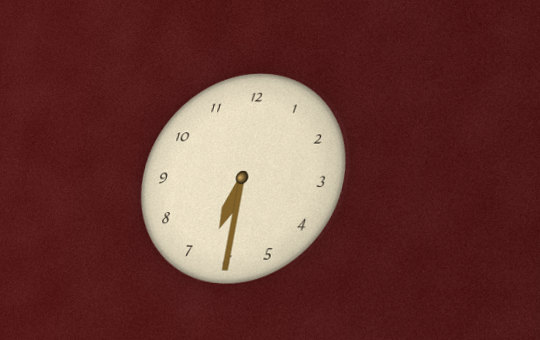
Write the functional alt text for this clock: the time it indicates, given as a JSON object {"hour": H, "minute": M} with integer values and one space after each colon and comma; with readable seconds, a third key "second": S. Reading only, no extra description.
{"hour": 6, "minute": 30}
